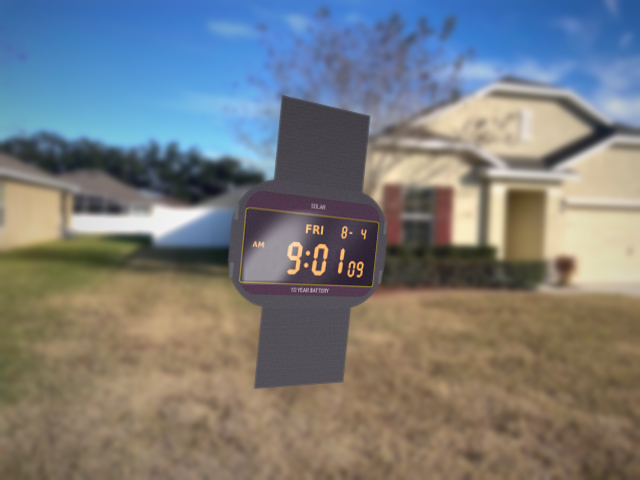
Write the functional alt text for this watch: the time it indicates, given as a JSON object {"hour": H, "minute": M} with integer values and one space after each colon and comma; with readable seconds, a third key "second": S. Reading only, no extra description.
{"hour": 9, "minute": 1, "second": 9}
